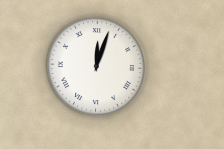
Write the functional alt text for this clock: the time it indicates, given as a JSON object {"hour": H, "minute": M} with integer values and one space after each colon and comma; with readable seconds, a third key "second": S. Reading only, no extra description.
{"hour": 12, "minute": 3}
